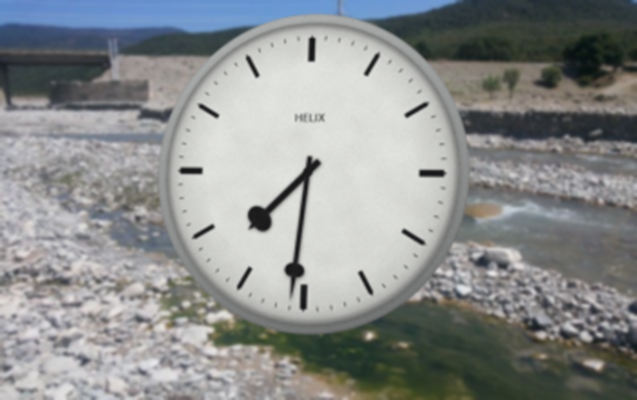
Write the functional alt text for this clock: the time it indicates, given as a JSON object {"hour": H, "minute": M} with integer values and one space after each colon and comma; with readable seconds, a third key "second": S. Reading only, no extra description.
{"hour": 7, "minute": 31}
